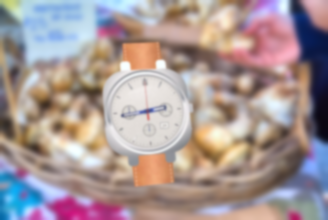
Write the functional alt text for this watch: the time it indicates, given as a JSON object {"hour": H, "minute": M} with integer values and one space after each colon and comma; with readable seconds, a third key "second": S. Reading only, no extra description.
{"hour": 2, "minute": 44}
